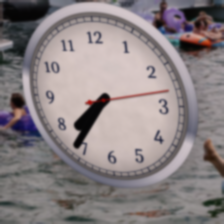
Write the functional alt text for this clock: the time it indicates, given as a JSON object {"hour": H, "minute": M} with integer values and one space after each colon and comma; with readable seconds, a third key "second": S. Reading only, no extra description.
{"hour": 7, "minute": 36, "second": 13}
